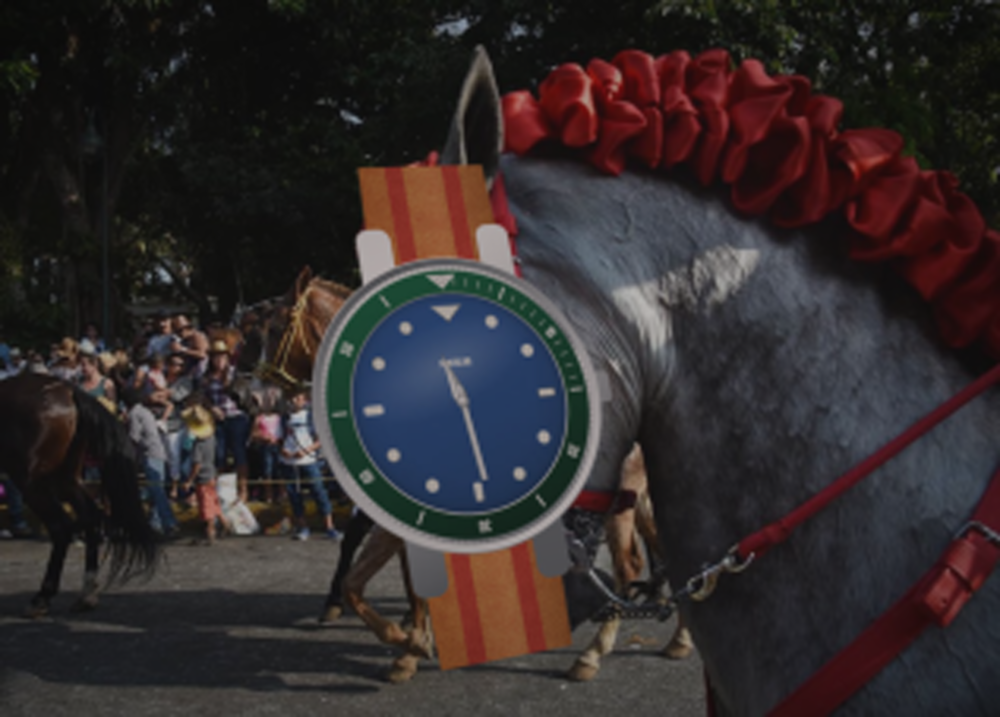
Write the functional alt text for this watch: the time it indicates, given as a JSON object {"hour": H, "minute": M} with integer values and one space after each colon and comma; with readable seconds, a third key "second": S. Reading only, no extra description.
{"hour": 11, "minute": 29}
